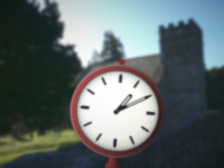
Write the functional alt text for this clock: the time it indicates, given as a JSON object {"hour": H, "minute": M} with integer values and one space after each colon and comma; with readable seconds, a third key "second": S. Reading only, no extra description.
{"hour": 1, "minute": 10}
